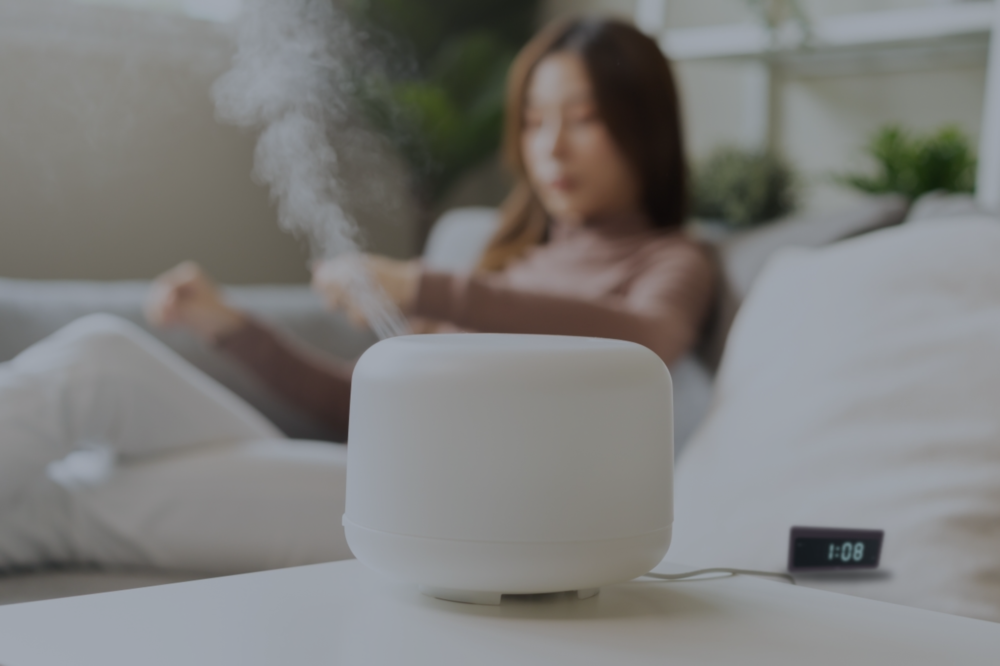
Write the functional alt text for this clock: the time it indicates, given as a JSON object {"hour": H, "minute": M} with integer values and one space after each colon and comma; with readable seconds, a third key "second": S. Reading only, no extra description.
{"hour": 1, "minute": 8}
